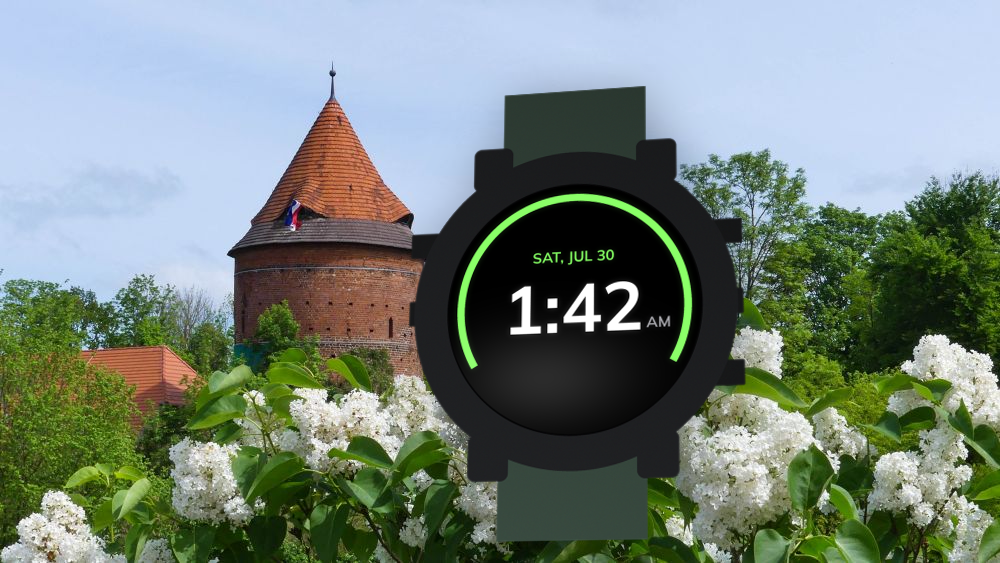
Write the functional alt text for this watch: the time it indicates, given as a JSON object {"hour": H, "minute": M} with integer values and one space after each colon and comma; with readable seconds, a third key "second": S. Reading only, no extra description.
{"hour": 1, "minute": 42}
